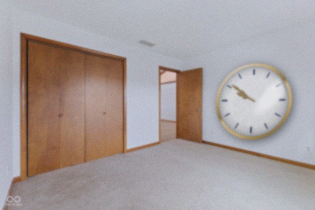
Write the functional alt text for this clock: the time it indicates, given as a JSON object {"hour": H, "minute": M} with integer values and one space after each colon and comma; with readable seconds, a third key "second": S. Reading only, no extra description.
{"hour": 9, "minute": 51}
